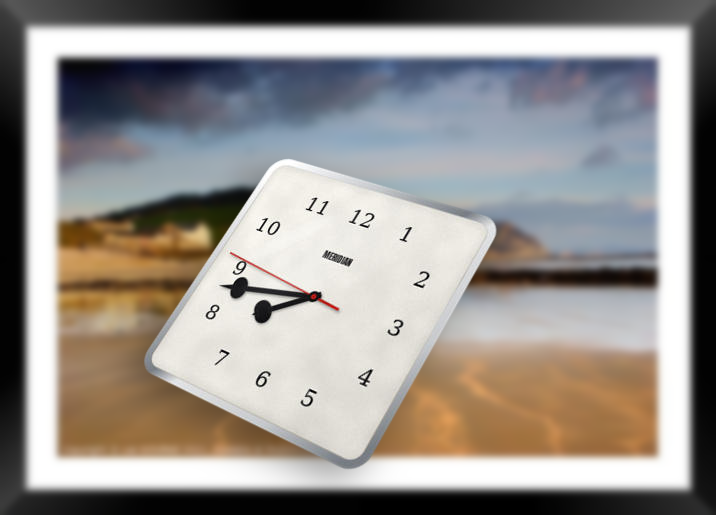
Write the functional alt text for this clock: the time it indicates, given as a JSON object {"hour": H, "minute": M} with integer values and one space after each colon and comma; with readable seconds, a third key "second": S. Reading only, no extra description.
{"hour": 7, "minute": 42, "second": 46}
